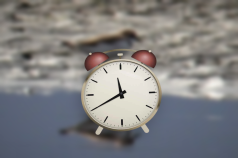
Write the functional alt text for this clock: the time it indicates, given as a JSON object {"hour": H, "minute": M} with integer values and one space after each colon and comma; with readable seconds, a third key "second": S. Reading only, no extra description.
{"hour": 11, "minute": 40}
